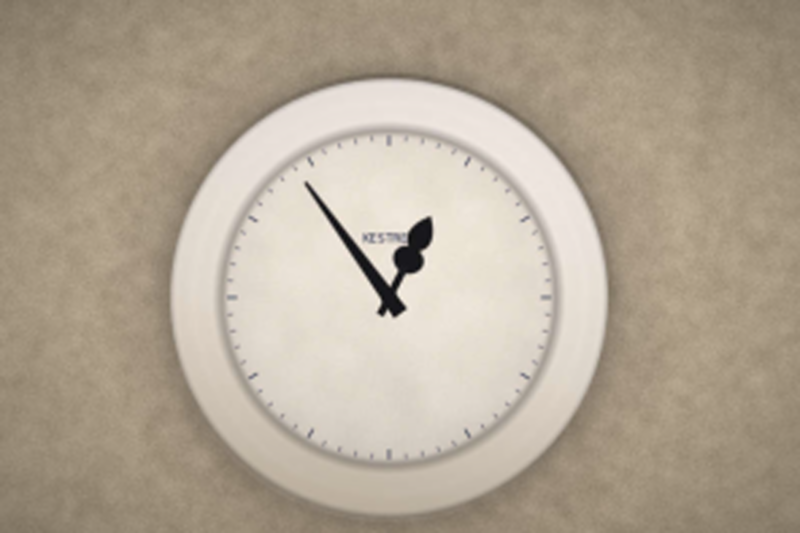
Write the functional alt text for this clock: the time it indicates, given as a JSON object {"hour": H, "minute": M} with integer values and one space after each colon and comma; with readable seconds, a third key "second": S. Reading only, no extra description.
{"hour": 12, "minute": 54}
